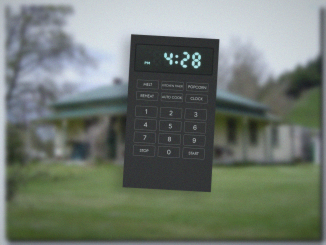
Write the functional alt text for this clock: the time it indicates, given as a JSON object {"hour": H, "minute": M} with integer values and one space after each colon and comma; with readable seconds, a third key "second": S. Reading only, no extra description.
{"hour": 4, "minute": 28}
